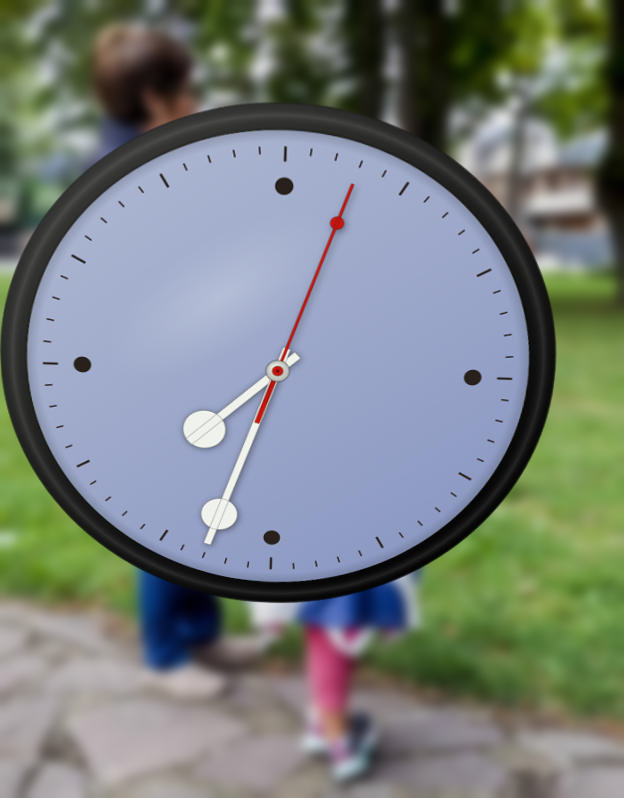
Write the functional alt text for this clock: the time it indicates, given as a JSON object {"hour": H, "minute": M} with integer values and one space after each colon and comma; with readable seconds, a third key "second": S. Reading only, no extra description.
{"hour": 7, "minute": 33, "second": 3}
